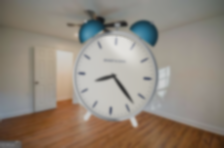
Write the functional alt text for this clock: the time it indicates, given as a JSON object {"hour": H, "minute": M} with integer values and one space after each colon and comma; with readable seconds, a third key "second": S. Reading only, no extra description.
{"hour": 8, "minute": 23}
